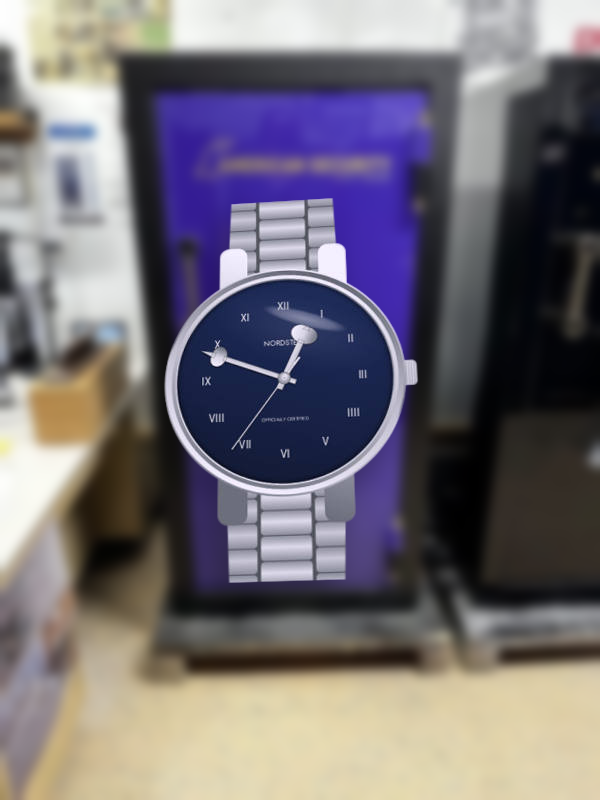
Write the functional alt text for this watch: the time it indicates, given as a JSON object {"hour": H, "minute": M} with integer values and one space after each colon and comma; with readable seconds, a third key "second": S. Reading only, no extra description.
{"hour": 12, "minute": 48, "second": 36}
